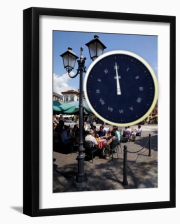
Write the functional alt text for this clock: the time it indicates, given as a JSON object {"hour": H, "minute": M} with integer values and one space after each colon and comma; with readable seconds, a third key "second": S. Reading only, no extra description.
{"hour": 12, "minute": 0}
